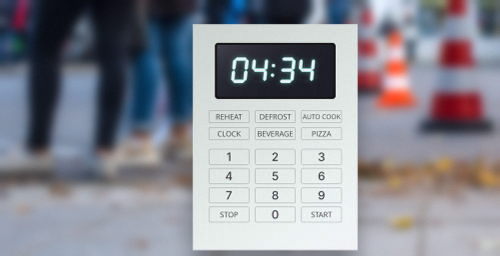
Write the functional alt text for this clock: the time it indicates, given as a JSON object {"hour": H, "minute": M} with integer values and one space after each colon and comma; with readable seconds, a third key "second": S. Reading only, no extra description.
{"hour": 4, "minute": 34}
